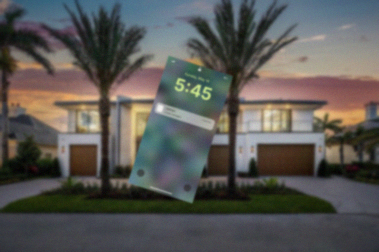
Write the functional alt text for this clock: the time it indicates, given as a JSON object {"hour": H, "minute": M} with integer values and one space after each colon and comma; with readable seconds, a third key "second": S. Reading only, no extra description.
{"hour": 5, "minute": 45}
